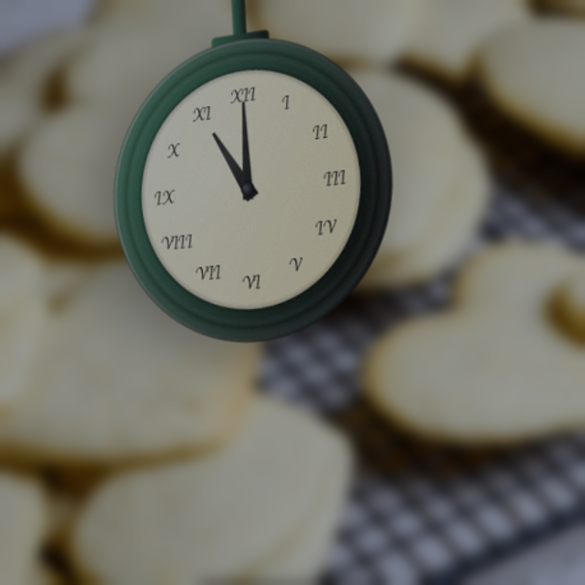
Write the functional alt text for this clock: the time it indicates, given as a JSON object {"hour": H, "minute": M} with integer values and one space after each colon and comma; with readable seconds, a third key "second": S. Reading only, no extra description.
{"hour": 11, "minute": 0}
